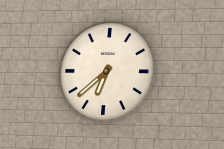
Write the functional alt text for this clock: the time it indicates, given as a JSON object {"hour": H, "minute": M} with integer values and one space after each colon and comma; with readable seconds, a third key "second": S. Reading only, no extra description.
{"hour": 6, "minute": 38}
